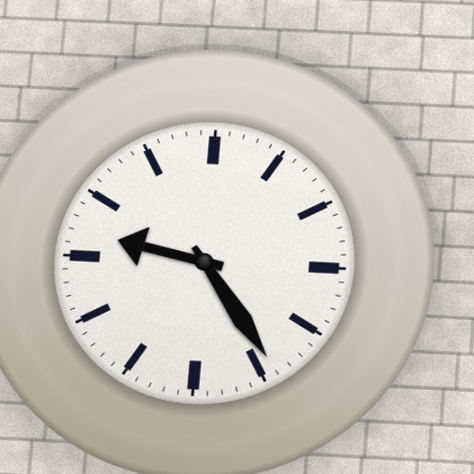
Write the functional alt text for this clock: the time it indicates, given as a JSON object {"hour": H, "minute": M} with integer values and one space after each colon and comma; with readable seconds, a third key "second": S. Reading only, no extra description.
{"hour": 9, "minute": 24}
